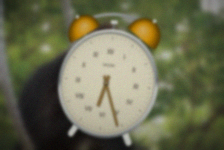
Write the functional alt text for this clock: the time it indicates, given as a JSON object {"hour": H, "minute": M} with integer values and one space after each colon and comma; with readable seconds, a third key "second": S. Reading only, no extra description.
{"hour": 6, "minute": 26}
